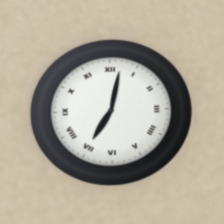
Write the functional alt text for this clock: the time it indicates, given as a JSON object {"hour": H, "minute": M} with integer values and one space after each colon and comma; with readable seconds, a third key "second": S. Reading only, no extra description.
{"hour": 7, "minute": 2}
